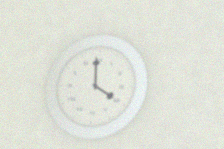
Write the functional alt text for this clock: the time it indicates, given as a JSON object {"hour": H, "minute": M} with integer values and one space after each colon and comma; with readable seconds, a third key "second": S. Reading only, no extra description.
{"hour": 3, "minute": 59}
